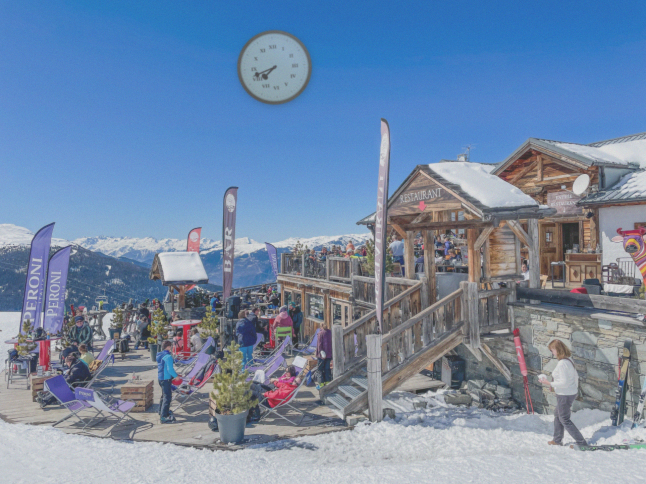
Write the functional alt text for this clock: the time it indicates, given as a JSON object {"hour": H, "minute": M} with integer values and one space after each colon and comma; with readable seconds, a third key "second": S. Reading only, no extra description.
{"hour": 7, "minute": 42}
